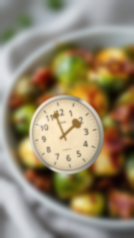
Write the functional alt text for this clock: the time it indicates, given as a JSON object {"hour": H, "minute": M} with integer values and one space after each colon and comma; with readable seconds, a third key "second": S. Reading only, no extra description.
{"hour": 1, "minute": 58}
